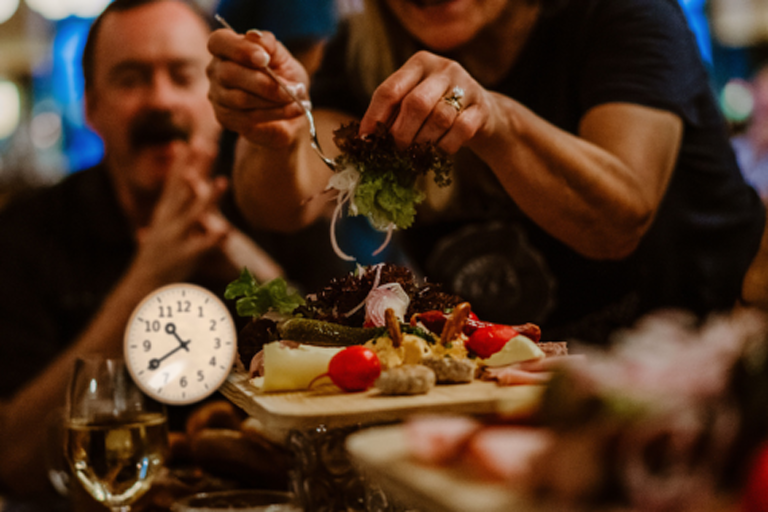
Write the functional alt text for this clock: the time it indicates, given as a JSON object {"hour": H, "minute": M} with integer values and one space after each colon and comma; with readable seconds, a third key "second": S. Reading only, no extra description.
{"hour": 10, "minute": 40}
